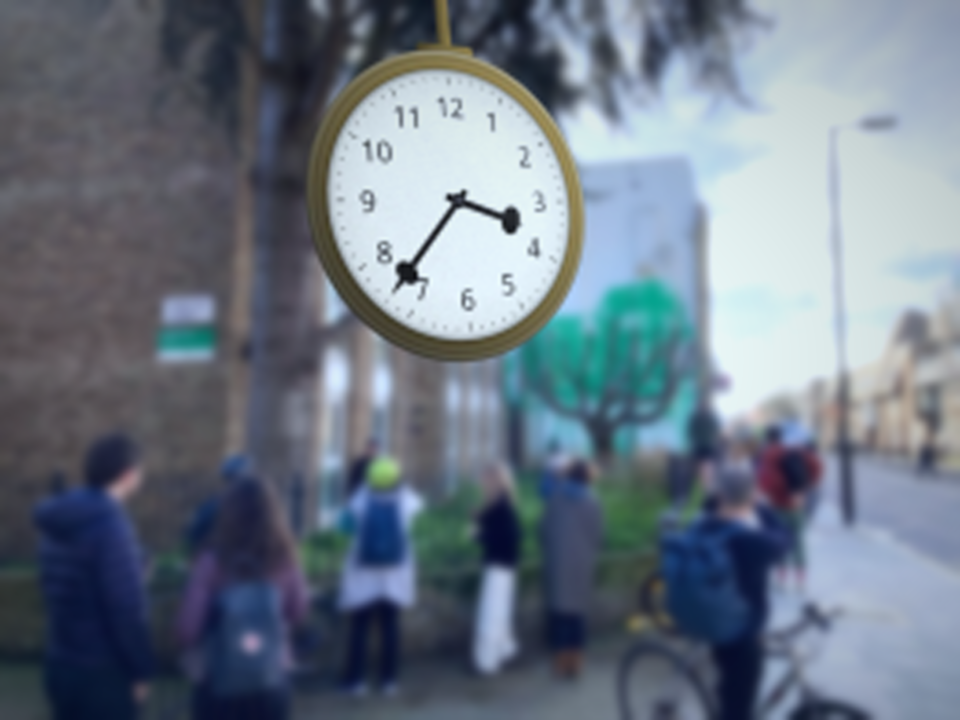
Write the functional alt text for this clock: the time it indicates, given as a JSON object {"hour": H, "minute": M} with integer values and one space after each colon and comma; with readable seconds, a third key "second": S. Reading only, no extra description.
{"hour": 3, "minute": 37}
